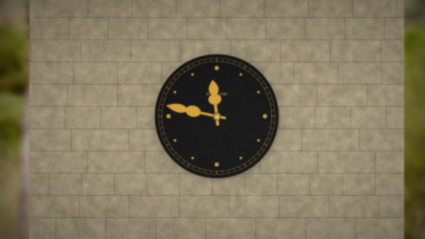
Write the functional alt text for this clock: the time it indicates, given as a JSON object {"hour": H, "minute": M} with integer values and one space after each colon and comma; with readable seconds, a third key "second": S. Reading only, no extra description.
{"hour": 11, "minute": 47}
